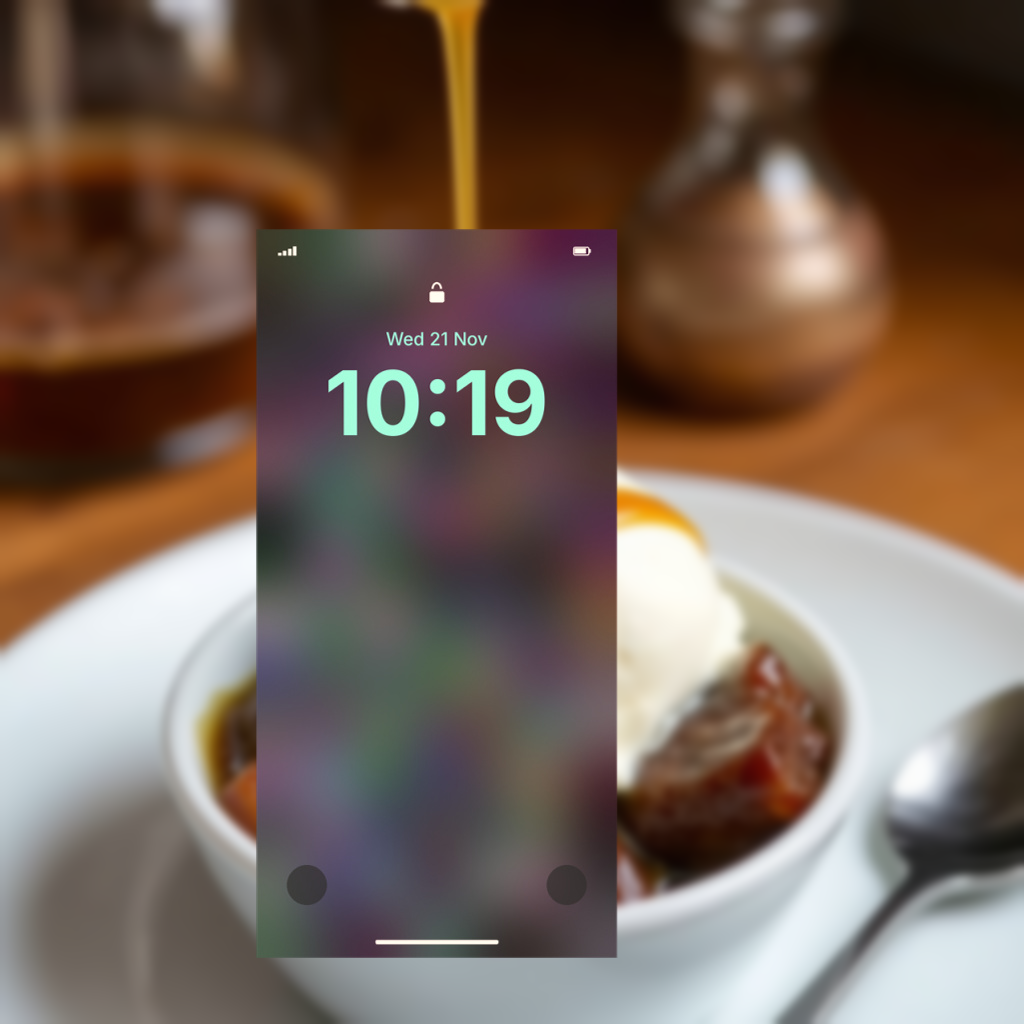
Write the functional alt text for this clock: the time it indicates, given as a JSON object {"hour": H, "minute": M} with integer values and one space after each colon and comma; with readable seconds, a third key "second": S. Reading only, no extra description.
{"hour": 10, "minute": 19}
